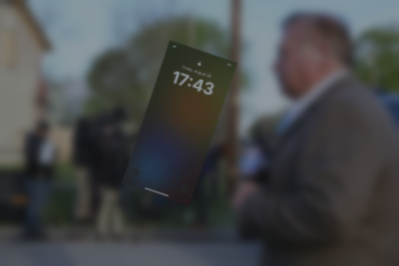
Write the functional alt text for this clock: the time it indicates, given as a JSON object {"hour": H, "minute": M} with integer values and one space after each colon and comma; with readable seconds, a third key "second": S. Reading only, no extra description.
{"hour": 17, "minute": 43}
